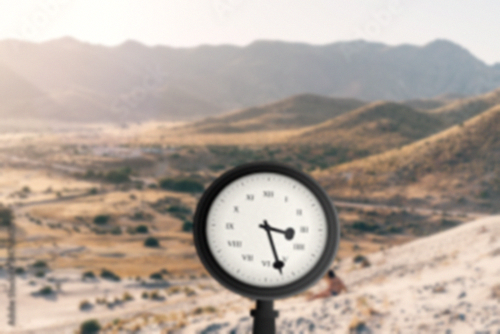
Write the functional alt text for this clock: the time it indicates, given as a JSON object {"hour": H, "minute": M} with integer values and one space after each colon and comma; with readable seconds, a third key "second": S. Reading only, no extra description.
{"hour": 3, "minute": 27}
